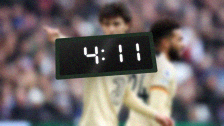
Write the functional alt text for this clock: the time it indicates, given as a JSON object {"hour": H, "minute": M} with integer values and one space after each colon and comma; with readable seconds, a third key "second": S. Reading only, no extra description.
{"hour": 4, "minute": 11}
